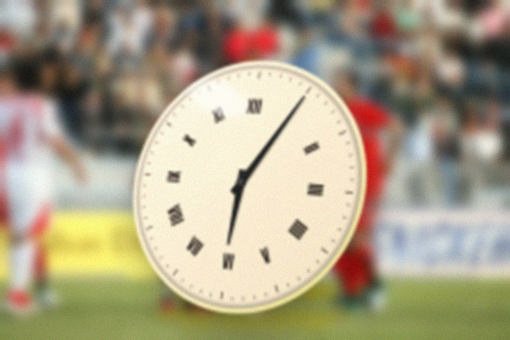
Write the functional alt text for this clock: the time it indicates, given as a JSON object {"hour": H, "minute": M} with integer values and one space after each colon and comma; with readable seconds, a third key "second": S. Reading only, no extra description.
{"hour": 6, "minute": 5}
